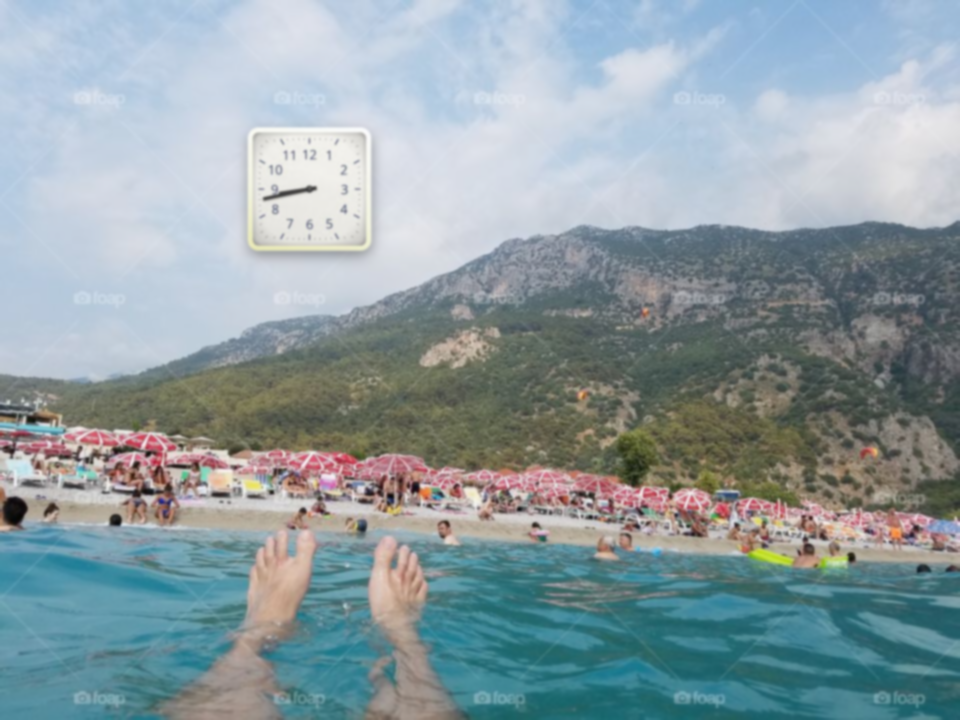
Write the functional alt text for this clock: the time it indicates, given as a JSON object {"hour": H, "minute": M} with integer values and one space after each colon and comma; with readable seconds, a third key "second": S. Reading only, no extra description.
{"hour": 8, "minute": 43}
